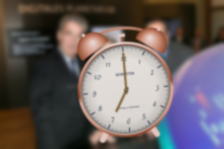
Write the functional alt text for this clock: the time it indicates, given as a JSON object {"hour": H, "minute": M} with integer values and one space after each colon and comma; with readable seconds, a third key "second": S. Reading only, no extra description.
{"hour": 7, "minute": 0}
